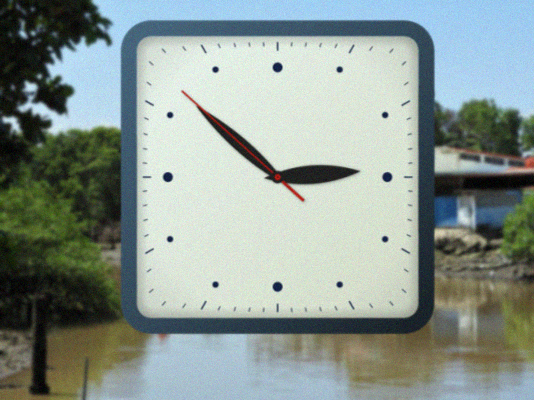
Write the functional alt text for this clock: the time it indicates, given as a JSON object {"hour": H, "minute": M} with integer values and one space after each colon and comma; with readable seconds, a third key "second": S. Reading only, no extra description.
{"hour": 2, "minute": 51, "second": 52}
